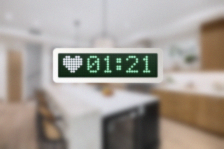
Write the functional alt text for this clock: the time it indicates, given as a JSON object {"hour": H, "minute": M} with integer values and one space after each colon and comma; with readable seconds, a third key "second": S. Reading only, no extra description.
{"hour": 1, "minute": 21}
